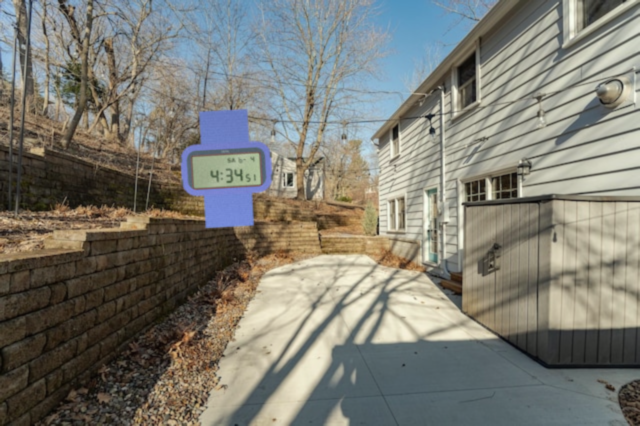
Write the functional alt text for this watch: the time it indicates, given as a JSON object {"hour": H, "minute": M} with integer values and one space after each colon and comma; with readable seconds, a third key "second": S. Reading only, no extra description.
{"hour": 4, "minute": 34}
